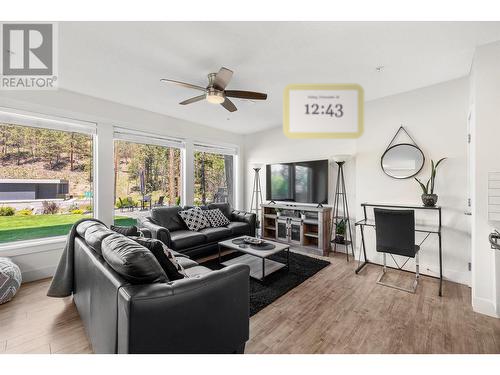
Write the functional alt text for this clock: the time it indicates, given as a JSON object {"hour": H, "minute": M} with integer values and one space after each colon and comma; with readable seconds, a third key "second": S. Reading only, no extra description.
{"hour": 12, "minute": 43}
